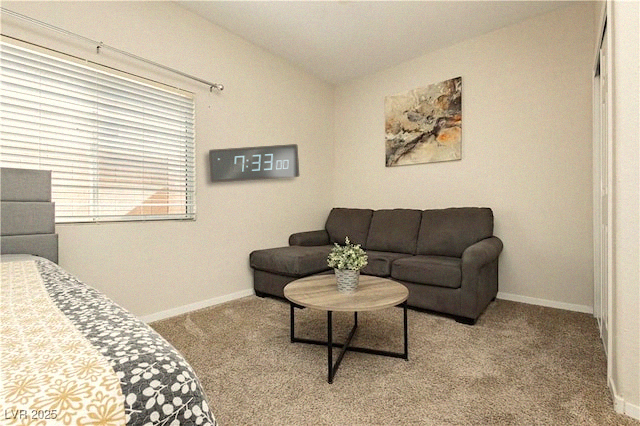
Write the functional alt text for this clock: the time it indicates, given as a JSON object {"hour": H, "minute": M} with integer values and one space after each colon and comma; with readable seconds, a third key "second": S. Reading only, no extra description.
{"hour": 7, "minute": 33, "second": 0}
